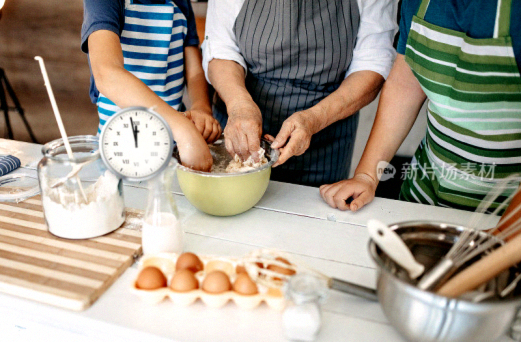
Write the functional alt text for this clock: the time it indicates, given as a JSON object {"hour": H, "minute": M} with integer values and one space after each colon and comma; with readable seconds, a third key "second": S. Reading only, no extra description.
{"hour": 11, "minute": 58}
